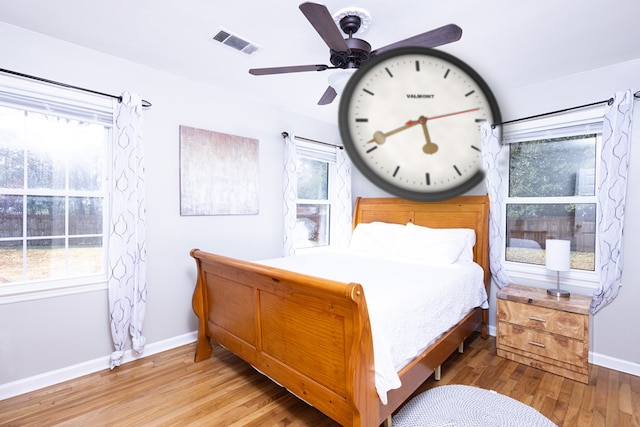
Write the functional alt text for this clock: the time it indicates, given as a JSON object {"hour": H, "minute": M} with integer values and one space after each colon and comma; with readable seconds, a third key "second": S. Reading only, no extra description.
{"hour": 5, "minute": 41, "second": 13}
